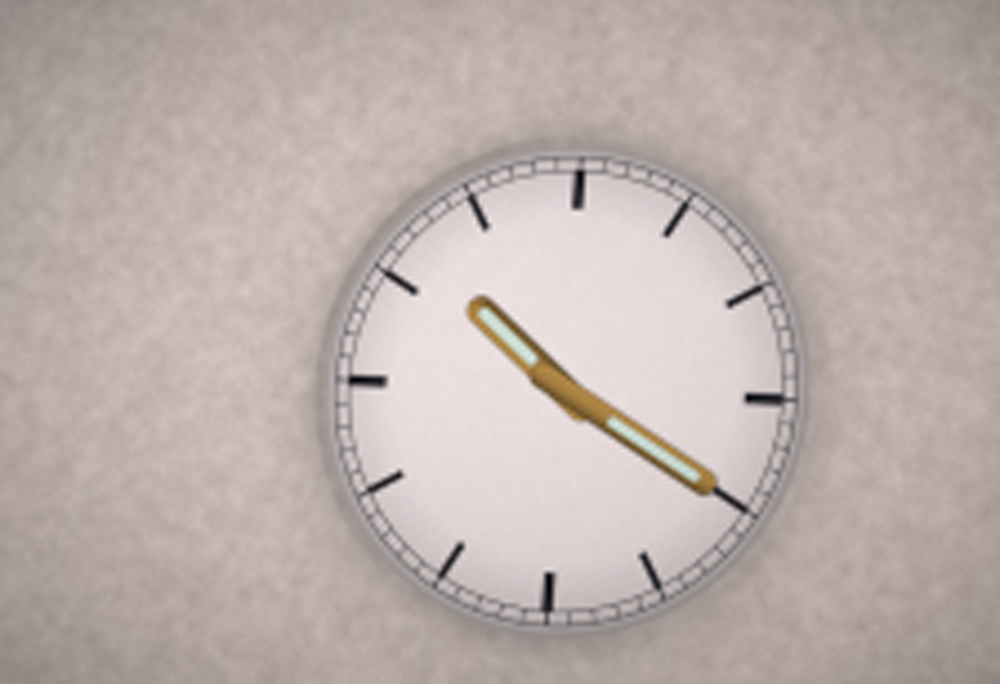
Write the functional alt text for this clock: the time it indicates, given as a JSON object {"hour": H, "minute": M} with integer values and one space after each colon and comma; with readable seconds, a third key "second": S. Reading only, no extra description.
{"hour": 10, "minute": 20}
